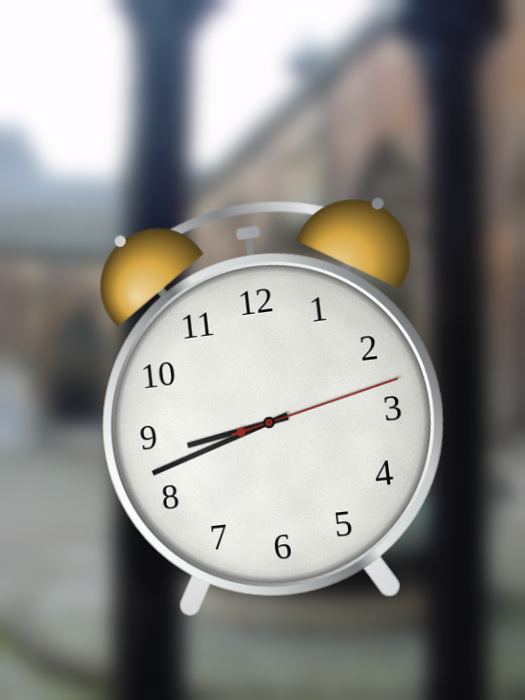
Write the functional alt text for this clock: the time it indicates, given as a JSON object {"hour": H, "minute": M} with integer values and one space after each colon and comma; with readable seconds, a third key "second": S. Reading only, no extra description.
{"hour": 8, "minute": 42, "second": 13}
